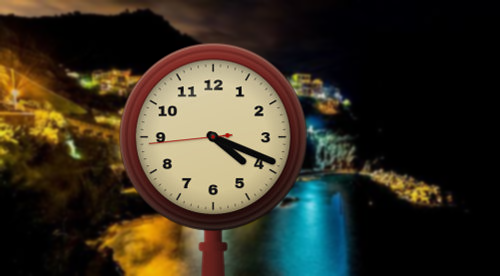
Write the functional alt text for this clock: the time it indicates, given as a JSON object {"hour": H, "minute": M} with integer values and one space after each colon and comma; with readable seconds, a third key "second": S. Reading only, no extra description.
{"hour": 4, "minute": 18, "second": 44}
